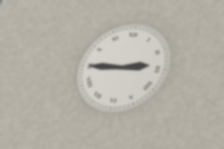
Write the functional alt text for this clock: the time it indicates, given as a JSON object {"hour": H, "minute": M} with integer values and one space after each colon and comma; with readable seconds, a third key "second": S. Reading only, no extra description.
{"hour": 2, "minute": 45}
